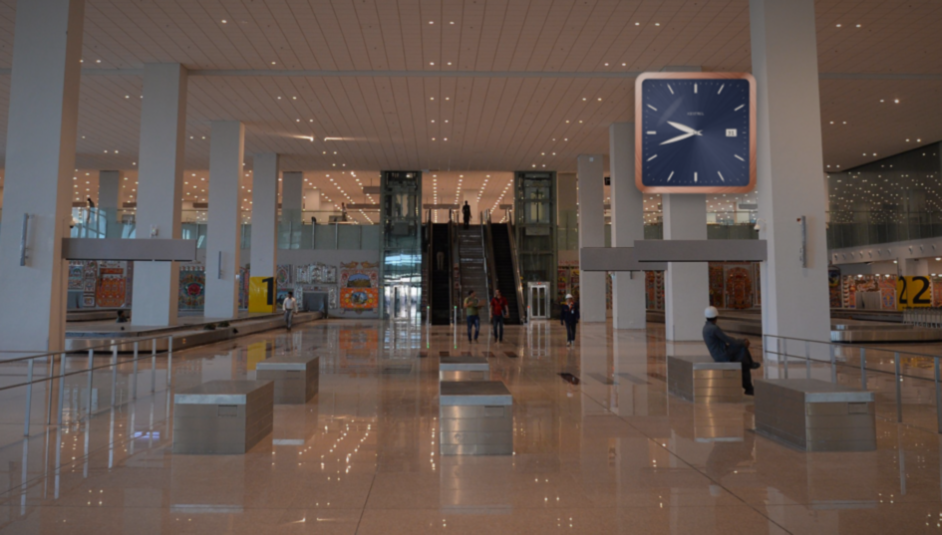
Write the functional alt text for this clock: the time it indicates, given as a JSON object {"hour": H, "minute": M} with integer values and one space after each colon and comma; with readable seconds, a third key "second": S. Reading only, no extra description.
{"hour": 9, "minute": 42}
